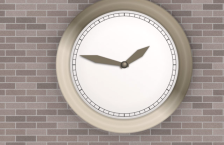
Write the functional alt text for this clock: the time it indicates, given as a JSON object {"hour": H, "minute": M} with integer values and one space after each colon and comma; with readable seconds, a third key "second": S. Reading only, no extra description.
{"hour": 1, "minute": 47}
